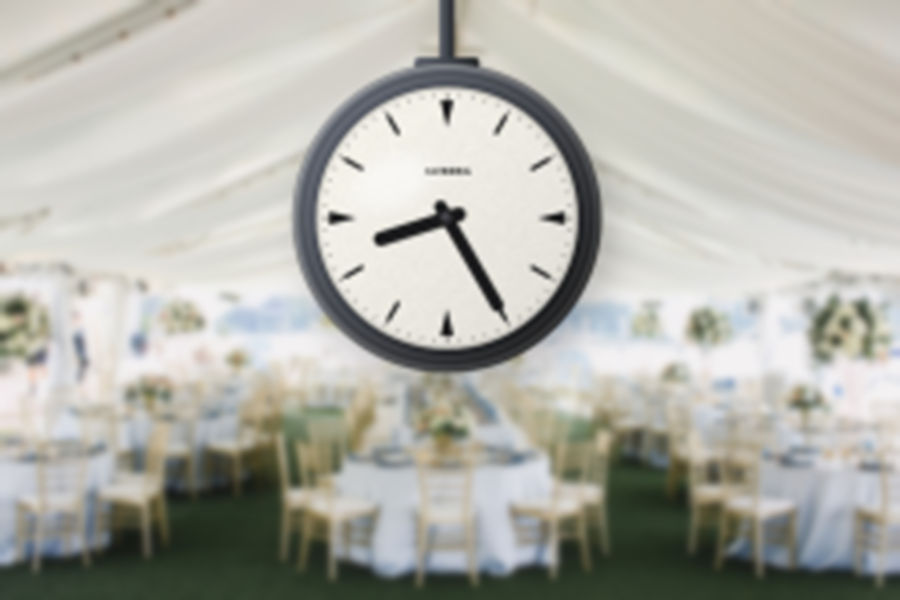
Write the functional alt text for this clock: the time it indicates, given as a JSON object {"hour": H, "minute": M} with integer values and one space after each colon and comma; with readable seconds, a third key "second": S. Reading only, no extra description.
{"hour": 8, "minute": 25}
